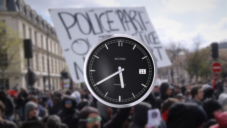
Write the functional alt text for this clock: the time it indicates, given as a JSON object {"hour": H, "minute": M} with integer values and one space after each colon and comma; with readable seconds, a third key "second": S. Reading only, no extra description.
{"hour": 5, "minute": 40}
